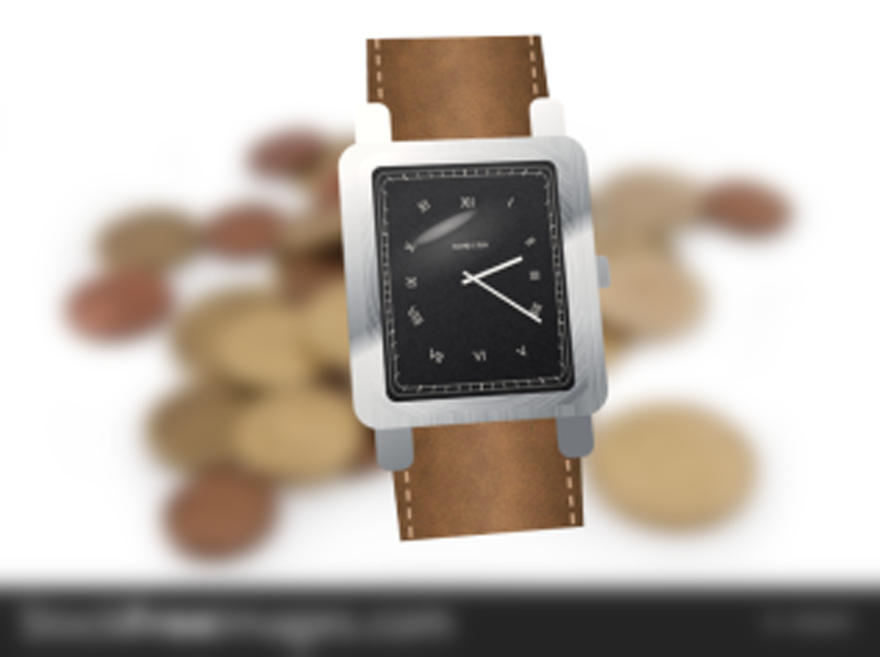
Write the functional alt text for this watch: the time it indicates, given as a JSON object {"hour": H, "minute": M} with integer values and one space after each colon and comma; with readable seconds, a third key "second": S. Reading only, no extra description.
{"hour": 2, "minute": 21}
